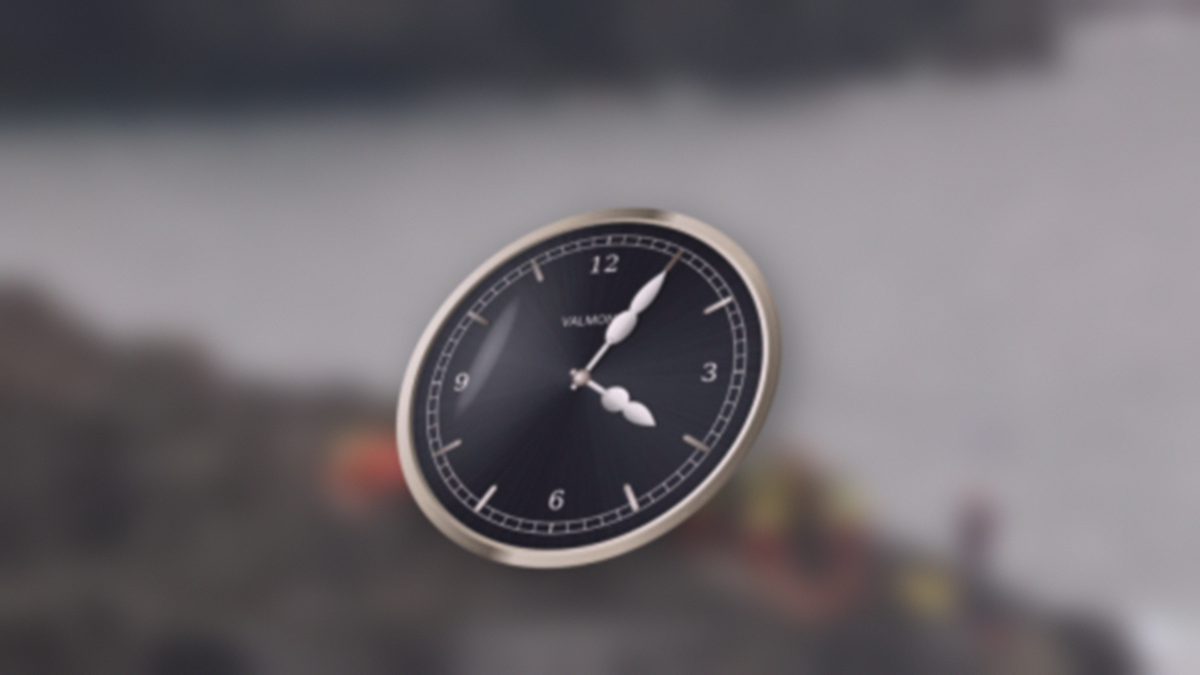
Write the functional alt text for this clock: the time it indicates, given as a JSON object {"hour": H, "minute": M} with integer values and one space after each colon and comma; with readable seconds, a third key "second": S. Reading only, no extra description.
{"hour": 4, "minute": 5}
